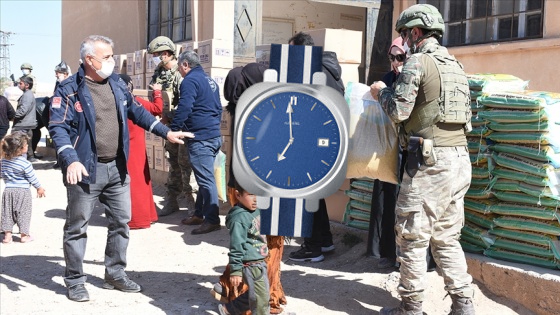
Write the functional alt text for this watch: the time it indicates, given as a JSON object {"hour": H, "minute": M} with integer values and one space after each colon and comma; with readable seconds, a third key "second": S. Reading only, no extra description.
{"hour": 6, "minute": 59}
